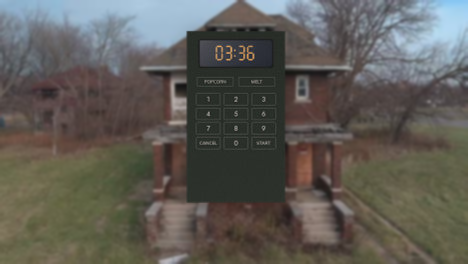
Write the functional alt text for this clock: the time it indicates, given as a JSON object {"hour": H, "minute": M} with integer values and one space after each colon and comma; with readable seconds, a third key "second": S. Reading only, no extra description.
{"hour": 3, "minute": 36}
